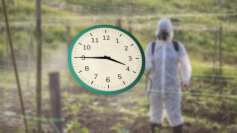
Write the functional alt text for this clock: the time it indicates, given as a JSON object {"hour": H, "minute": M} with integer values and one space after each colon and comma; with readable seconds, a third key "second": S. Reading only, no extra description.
{"hour": 3, "minute": 45}
